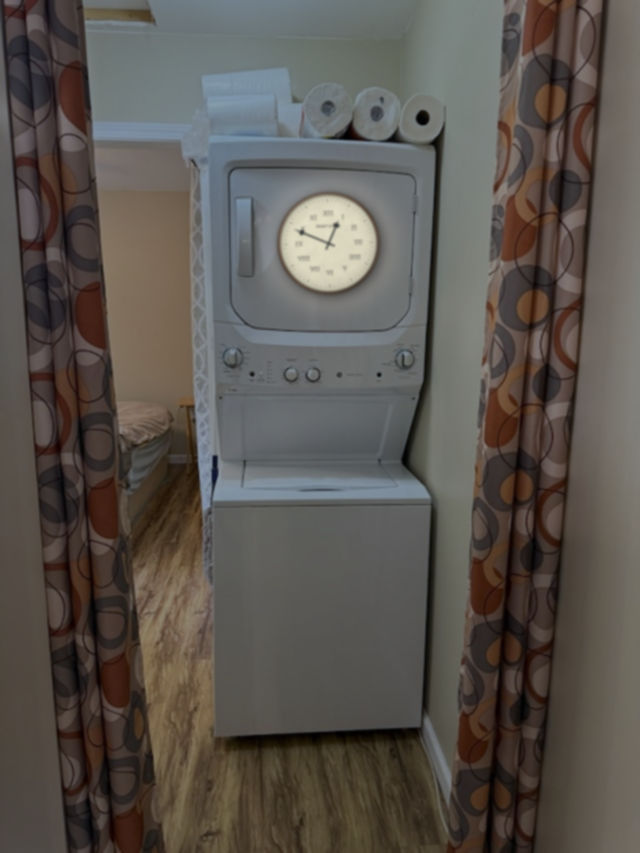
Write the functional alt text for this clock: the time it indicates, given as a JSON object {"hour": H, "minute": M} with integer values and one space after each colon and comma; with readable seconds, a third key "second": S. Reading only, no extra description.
{"hour": 12, "minute": 49}
